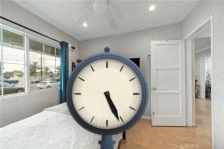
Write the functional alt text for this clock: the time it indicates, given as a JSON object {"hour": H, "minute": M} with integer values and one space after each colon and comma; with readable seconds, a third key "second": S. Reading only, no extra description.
{"hour": 5, "minute": 26}
